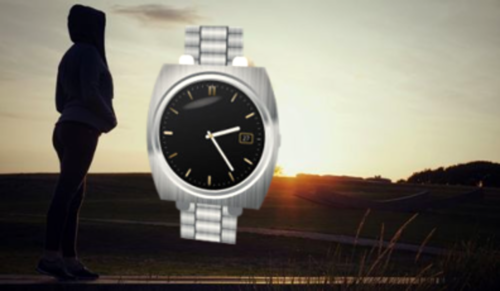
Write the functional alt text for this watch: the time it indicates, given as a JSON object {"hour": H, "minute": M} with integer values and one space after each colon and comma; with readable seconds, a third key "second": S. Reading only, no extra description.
{"hour": 2, "minute": 24}
